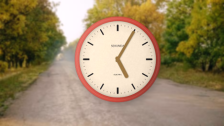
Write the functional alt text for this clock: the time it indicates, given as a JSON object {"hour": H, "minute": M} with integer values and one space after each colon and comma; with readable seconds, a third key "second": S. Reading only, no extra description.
{"hour": 5, "minute": 5}
